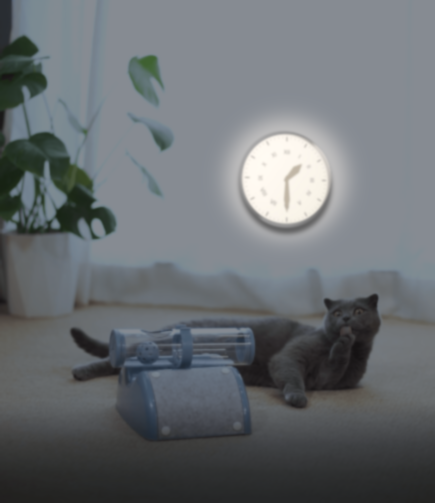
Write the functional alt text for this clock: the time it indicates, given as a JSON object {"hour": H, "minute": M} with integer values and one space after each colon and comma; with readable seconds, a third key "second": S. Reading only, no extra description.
{"hour": 1, "minute": 30}
